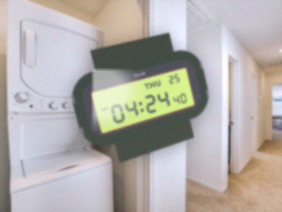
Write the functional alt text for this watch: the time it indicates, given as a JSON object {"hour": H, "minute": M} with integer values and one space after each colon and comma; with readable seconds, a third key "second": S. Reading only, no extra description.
{"hour": 4, "minute": 24}
